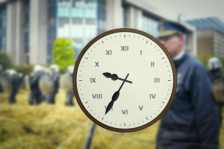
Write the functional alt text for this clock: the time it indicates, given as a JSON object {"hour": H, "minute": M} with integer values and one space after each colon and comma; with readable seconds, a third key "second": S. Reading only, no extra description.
{"hour": 9, "minute": 35}
